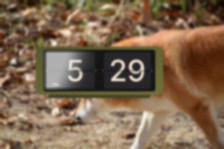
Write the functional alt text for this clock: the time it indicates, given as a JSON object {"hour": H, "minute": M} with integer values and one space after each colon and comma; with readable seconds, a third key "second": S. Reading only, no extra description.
{"hour": 5, "minute": 29}
